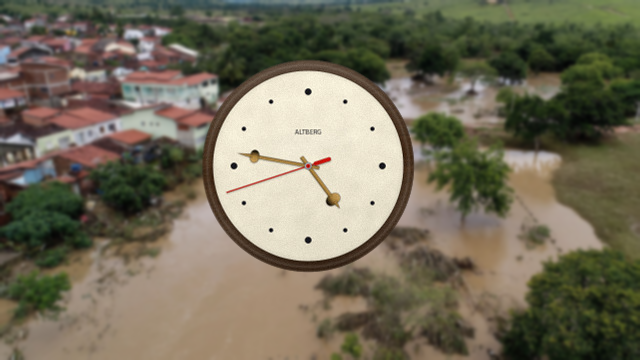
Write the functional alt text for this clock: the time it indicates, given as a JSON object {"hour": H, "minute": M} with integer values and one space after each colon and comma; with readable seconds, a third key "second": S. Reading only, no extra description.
{"hour": 4, "minute": 46, "second": 42}
